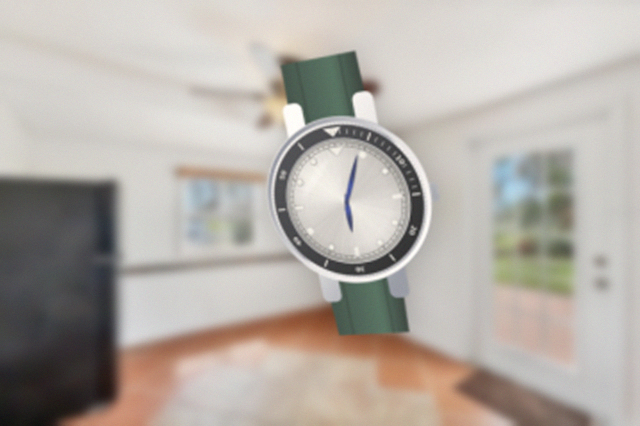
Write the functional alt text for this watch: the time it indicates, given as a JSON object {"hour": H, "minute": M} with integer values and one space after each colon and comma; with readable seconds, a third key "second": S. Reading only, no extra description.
{"hour": 6, "minute": 4}
